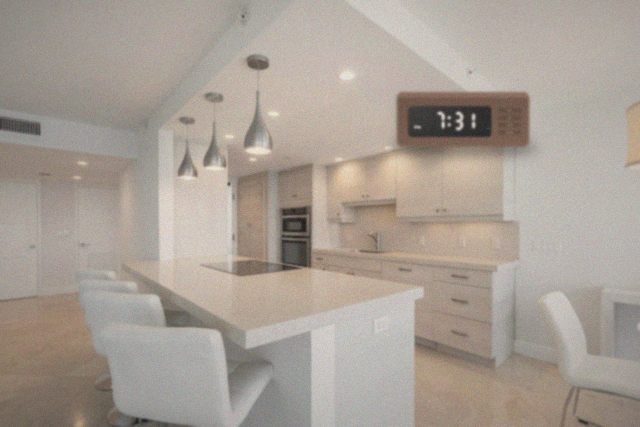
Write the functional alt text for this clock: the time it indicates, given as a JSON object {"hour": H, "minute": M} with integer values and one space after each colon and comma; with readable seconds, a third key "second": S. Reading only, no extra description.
{"hour": 7, "minute": 31}
